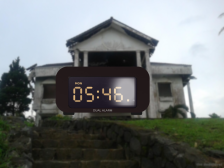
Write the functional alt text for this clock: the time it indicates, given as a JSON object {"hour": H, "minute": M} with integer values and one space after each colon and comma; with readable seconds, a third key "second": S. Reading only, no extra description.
{"hour": 5, "minute": 46}
